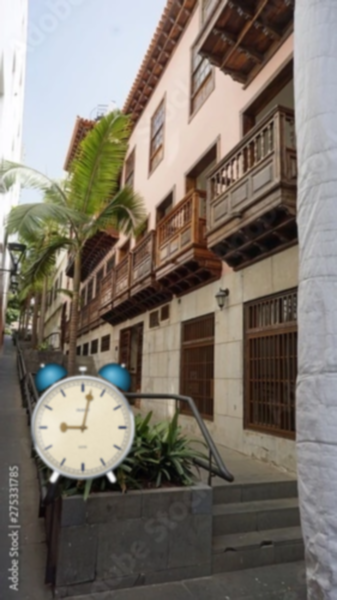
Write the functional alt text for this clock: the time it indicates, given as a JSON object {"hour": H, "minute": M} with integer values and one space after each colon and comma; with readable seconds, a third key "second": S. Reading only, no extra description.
{"hour": 9, "minute": 2}
